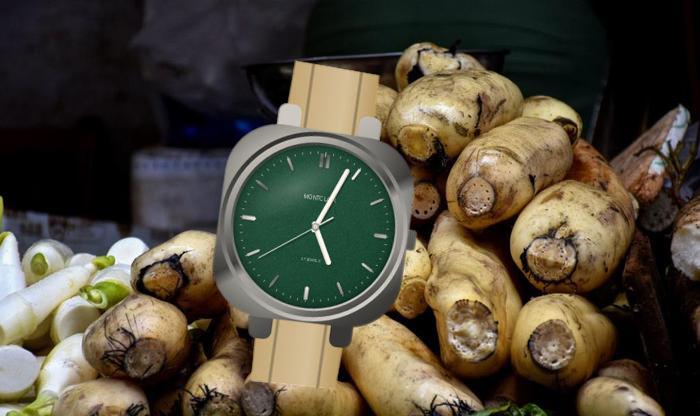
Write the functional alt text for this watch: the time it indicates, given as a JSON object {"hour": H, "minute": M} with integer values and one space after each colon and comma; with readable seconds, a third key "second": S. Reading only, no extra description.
{"hour": 5, "minute": 3, "second": 39}
